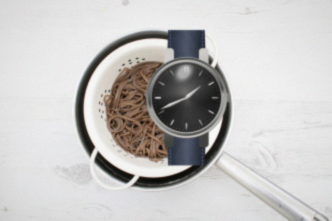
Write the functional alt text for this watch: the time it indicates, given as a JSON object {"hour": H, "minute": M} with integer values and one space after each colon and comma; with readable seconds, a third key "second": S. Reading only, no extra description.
{"hour": 1, "minute": 41}
